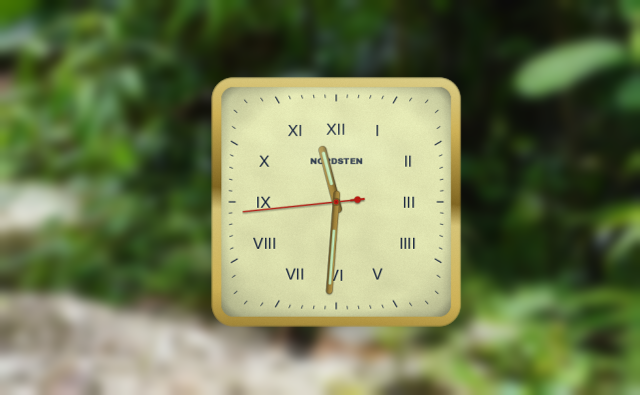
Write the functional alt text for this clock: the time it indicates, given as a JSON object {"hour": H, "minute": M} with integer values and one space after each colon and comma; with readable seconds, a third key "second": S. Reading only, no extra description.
{"hour": 11, "minute": 30, "second": 44}
